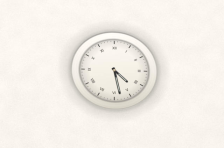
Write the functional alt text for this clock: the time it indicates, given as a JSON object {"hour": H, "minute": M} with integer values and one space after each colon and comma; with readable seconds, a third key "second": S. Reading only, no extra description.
{"hour": 4, "minute": 28}
